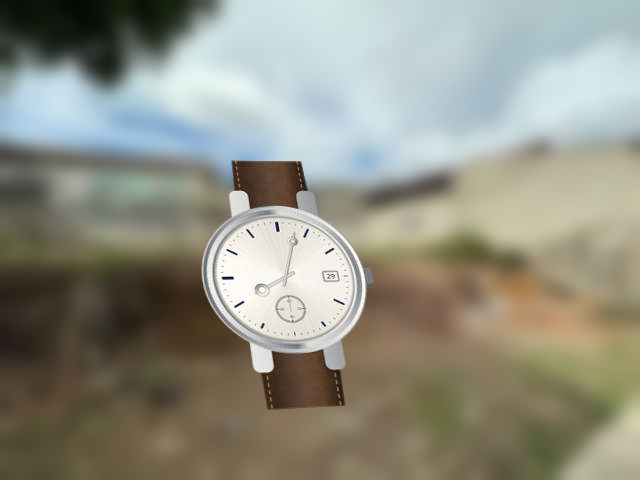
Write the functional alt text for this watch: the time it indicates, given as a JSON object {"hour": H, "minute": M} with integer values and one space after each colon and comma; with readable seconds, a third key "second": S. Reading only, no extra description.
{"hour": 8, "minute": 3}
